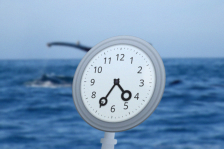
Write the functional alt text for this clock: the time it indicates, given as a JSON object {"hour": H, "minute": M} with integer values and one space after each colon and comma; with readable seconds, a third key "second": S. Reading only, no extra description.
{"hour": 4, "minute": 35}
